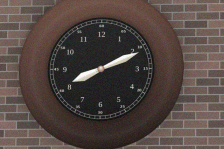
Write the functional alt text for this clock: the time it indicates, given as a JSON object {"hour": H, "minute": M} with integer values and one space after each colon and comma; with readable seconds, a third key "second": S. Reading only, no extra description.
{"hour": 8, "minute": 11}
